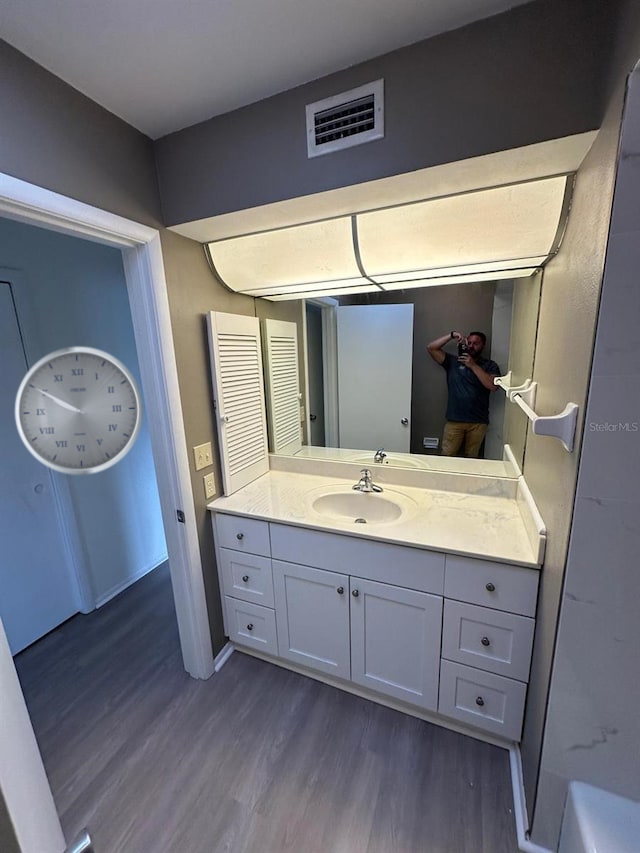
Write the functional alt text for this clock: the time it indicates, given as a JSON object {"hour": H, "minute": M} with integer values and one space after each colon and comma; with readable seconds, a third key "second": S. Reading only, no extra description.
{"hour": 9, "minute": 50}
